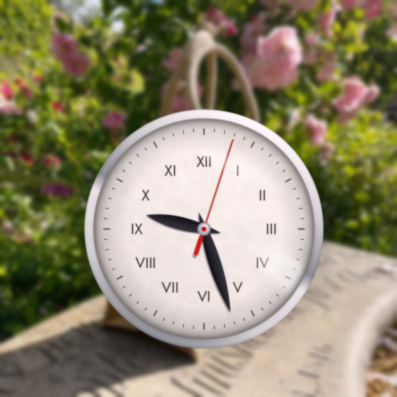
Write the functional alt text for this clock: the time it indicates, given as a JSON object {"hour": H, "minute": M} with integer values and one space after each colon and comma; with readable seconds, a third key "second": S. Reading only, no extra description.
{"hour": 9, "minute": 27, "second": 3}
